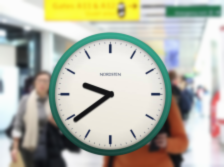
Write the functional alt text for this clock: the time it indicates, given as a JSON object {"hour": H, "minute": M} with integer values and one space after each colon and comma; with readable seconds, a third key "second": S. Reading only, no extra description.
{"hour": 9, "minute": 39}
